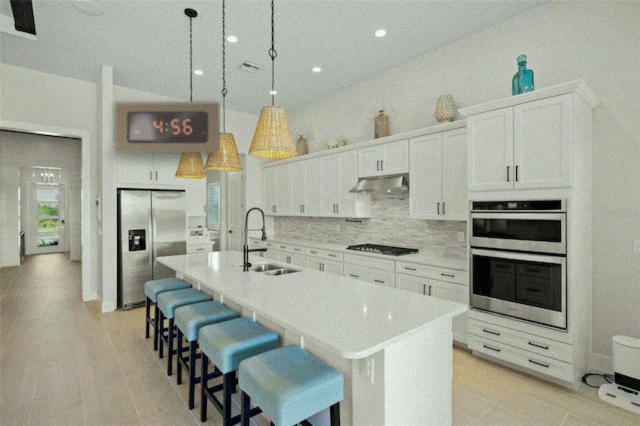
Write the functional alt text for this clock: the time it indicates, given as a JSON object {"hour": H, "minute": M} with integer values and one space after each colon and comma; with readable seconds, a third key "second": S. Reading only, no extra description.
{"hour": 4, "minute": 56}
